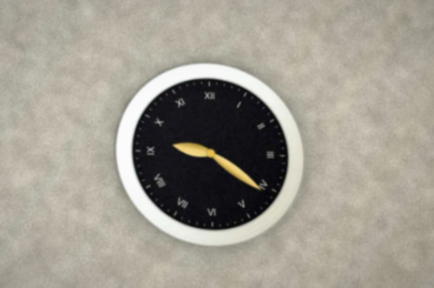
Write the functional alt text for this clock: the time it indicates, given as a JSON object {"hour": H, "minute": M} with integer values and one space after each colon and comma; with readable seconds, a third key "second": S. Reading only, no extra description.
{"hour": 9, "minute": 21}
